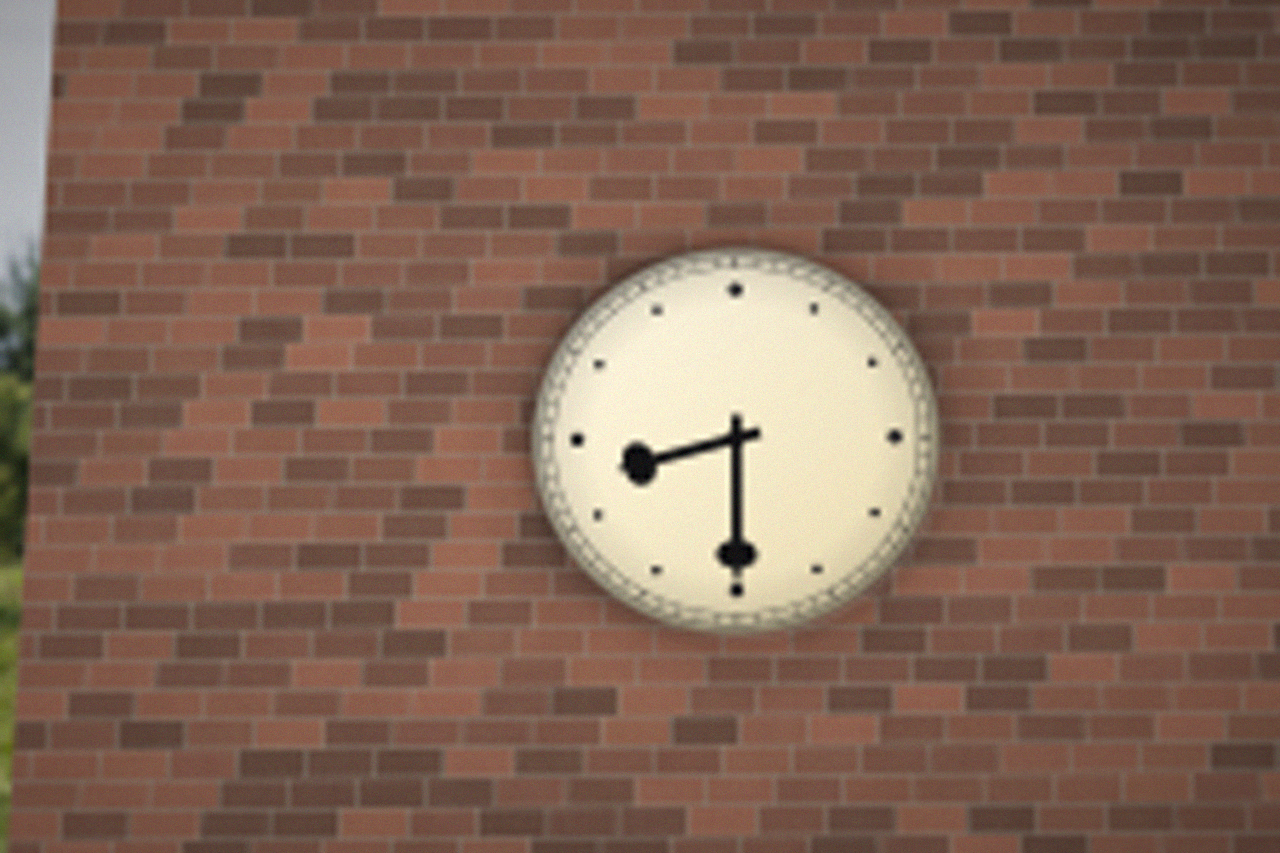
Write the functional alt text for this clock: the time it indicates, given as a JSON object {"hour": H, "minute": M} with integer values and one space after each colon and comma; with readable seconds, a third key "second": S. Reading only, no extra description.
{"hour": 8, "minute": 30}
